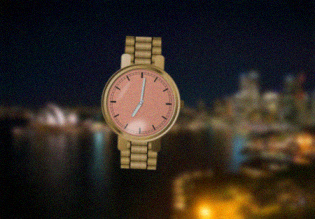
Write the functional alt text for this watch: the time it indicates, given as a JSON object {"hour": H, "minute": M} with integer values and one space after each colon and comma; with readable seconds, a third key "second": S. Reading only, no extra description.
{"hour": 7, "minute": 1}
